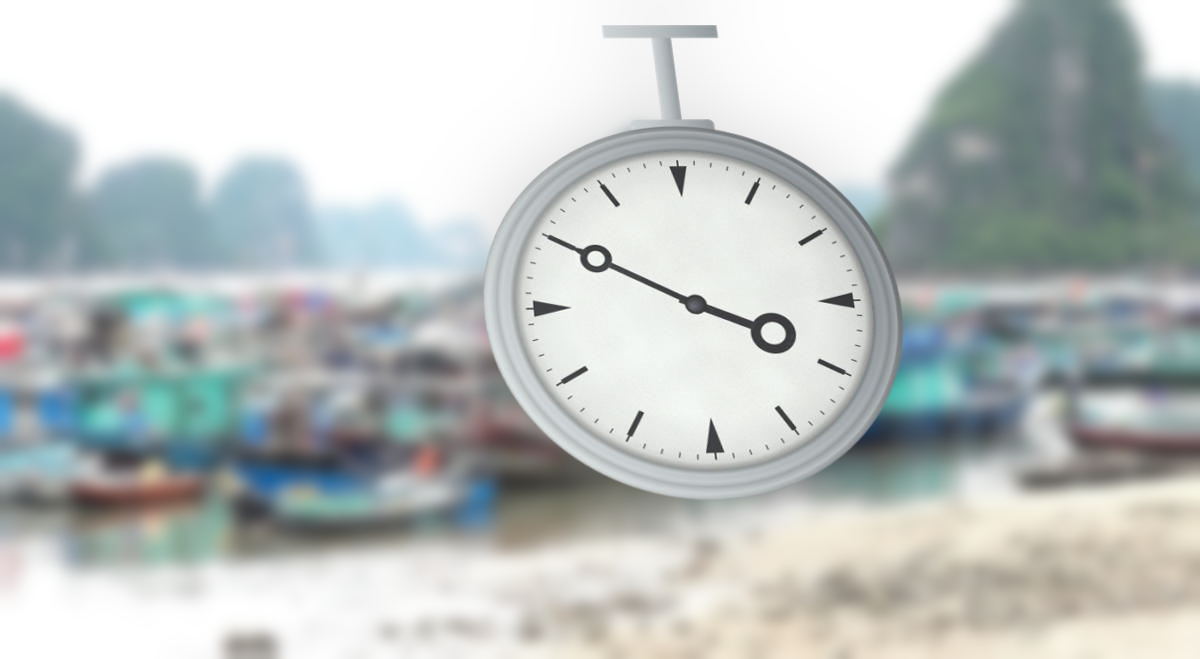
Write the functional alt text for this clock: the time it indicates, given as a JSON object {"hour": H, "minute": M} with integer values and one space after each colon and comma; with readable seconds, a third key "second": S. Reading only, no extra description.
{"hour": 3, "minute": 50}
